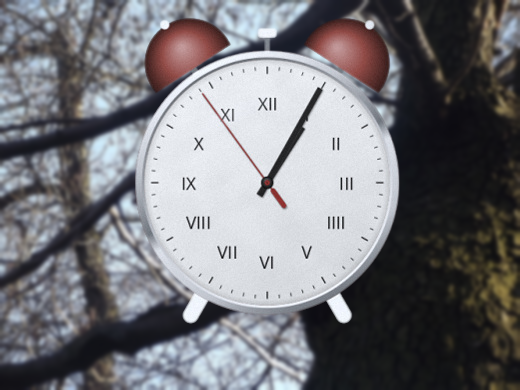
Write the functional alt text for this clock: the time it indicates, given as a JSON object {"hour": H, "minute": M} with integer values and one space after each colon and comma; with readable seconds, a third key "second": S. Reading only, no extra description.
{"hour": 1, "minute": 4, "second": 54}
